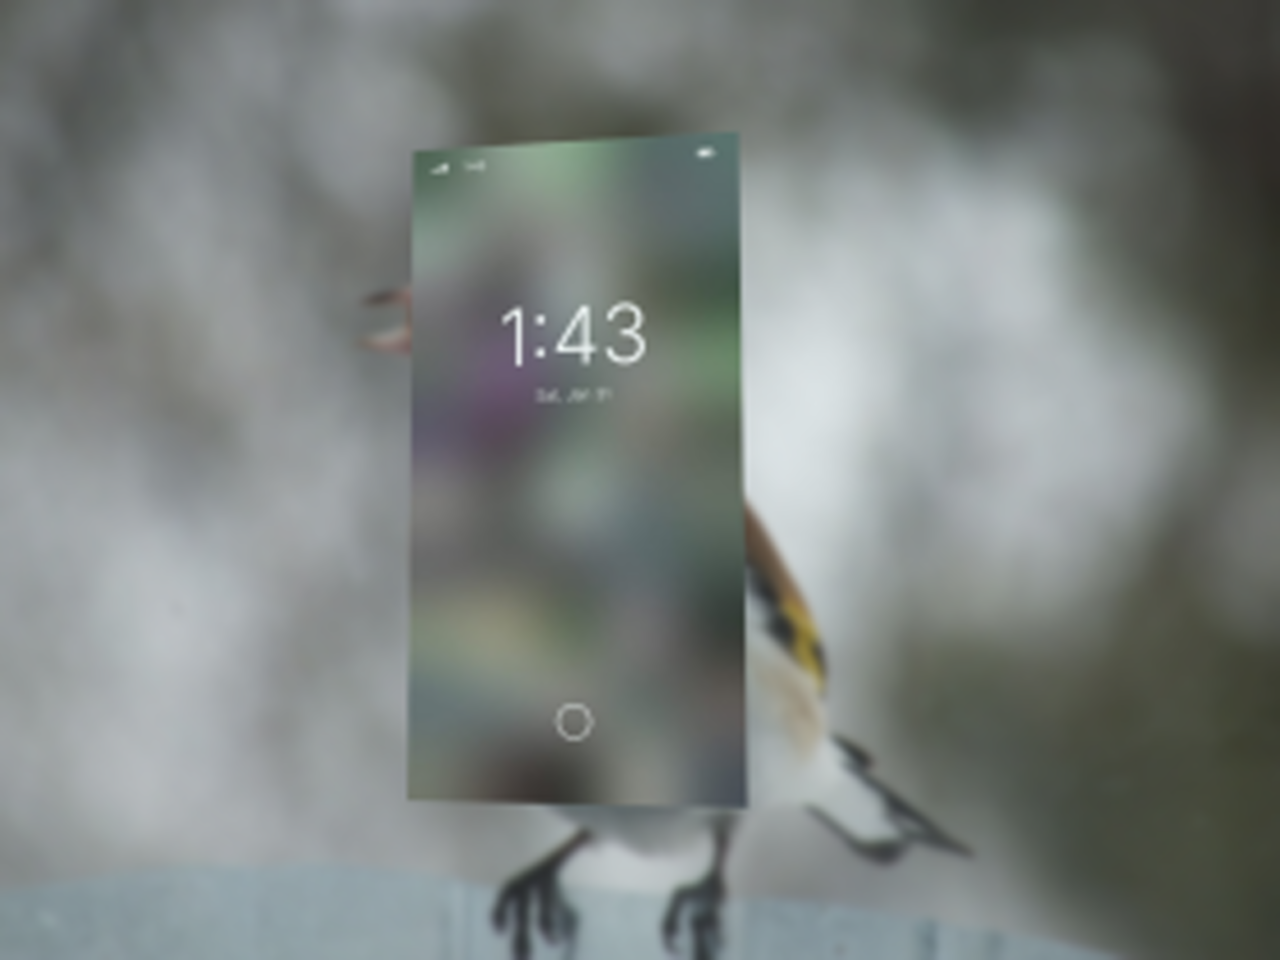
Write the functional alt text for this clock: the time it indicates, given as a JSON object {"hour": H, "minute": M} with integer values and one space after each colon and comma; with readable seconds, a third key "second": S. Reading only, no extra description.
{"hour": 1, "minute": 43}
